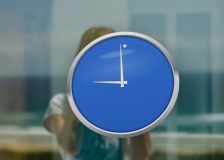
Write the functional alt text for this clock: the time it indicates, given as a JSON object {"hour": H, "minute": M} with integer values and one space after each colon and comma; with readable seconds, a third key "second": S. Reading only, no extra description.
{"hour": 8, "minute": 59}
